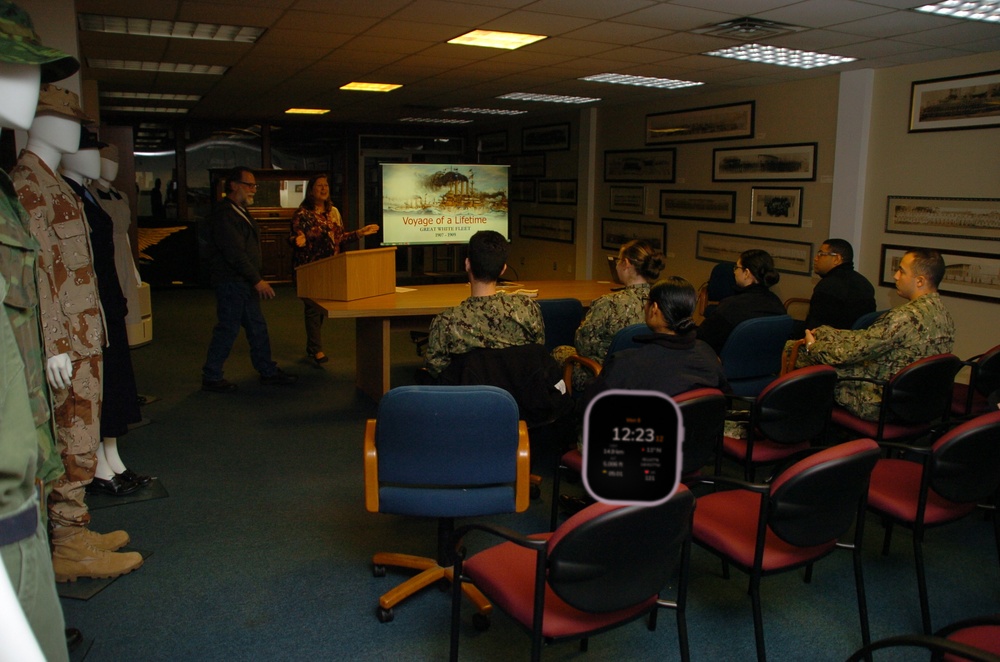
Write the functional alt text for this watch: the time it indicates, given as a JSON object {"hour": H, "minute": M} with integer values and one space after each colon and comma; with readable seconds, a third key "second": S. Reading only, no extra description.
{"hour": 12, "minute": 23}
